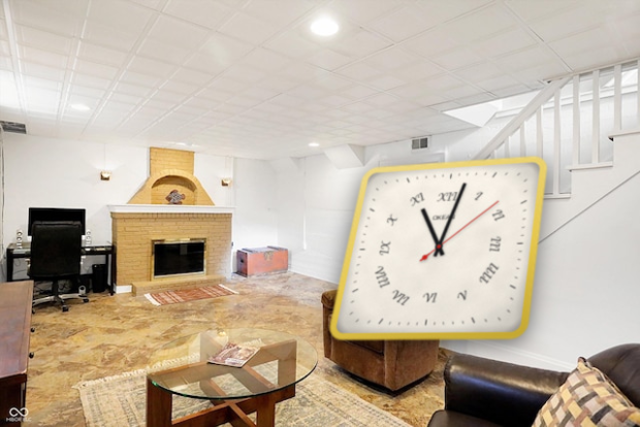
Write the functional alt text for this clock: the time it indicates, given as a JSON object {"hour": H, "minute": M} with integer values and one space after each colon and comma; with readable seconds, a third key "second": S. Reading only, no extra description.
{"hour": 11, "minute": 2, "second": 8}
